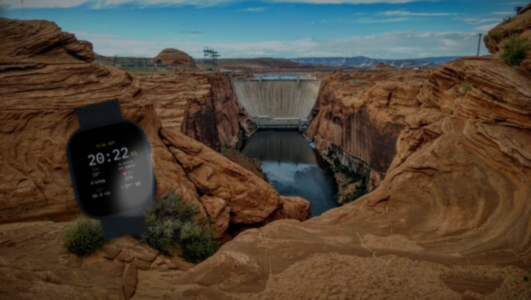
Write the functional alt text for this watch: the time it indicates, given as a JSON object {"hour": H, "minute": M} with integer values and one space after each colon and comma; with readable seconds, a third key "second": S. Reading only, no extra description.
{"hour": 20, "minute": 22}
